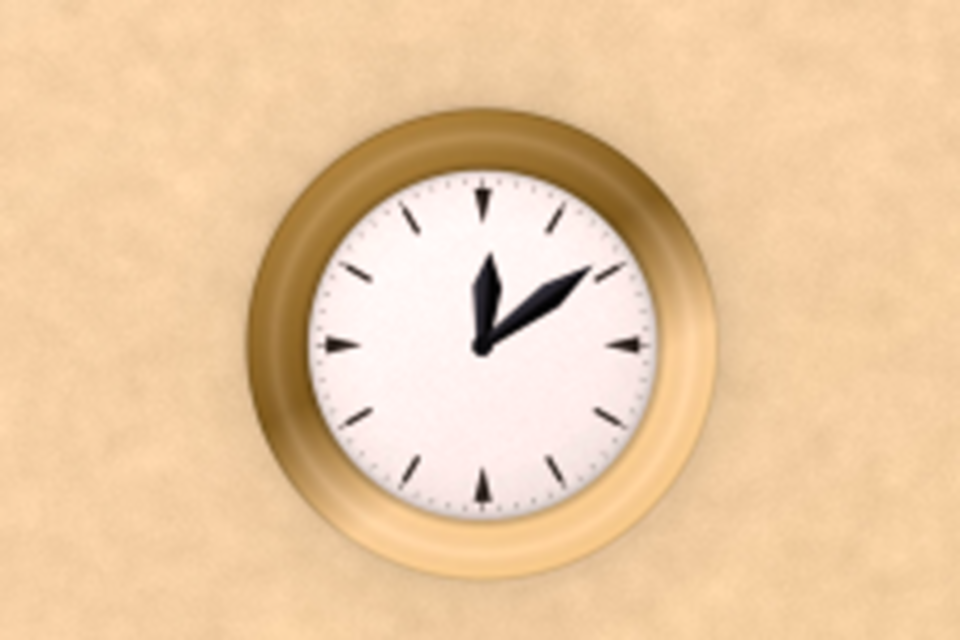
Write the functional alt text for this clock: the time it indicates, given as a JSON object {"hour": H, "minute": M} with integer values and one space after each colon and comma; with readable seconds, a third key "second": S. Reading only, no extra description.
{"hour": 12, "minute": 9}
